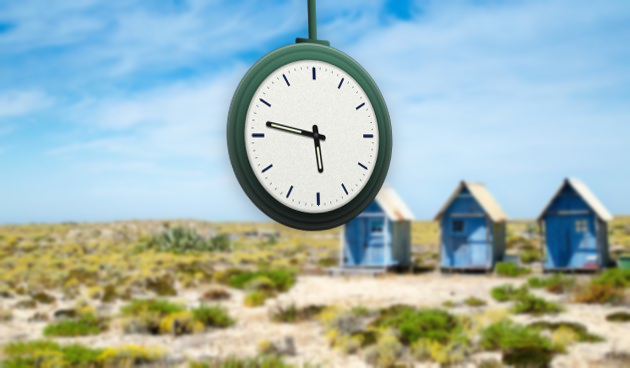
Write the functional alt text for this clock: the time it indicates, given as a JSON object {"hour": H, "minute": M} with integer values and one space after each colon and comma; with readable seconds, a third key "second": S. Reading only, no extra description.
{"hour": 5, "minute": 47}
